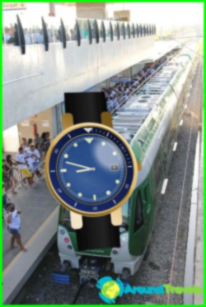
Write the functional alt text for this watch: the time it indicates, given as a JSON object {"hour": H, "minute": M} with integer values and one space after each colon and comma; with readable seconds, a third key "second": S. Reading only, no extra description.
{"hour": 8, "minute": 48}
